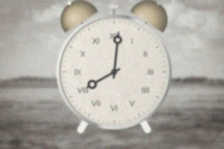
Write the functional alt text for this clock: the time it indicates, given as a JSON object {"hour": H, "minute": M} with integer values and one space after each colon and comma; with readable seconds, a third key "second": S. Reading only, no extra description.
{"hour": 8, "minute": 1}
